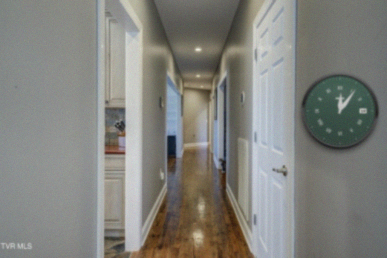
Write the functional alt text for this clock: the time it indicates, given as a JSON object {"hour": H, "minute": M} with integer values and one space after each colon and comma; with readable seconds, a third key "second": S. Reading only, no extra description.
{"hour": 12, "minute": 6}
